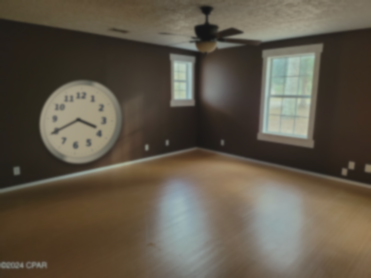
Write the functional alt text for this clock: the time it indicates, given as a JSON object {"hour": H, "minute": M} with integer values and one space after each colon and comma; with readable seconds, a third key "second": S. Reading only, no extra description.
{"hour": 3, "minute": 40}
